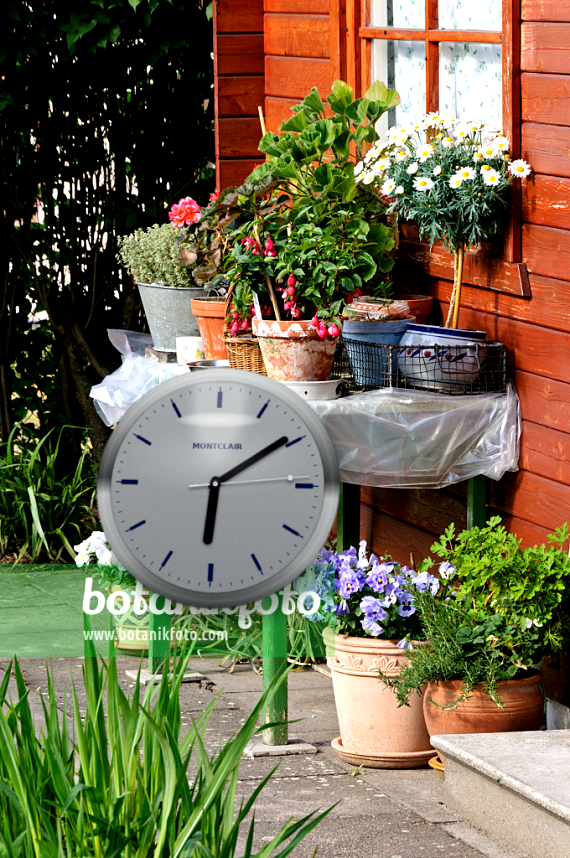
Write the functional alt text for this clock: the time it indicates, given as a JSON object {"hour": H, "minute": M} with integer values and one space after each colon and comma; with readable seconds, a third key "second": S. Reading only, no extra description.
{"hour": 6, "minute": 9, "second": 14}
